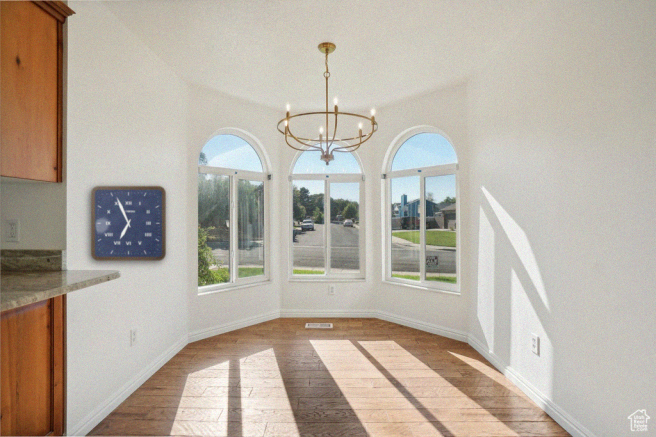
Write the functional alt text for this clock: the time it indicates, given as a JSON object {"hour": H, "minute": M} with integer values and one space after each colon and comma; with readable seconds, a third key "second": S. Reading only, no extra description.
{"hour": 6, "minute": 56}
